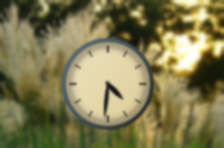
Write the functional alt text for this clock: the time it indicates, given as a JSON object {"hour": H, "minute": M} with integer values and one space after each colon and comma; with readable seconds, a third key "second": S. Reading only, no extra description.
{"hour": 4, "minute": 31}
